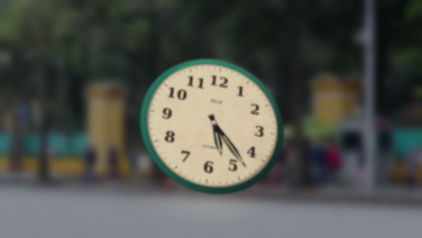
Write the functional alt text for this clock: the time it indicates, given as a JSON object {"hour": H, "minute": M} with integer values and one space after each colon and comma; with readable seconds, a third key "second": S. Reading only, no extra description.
{"hour": 5, "minute": 23}
